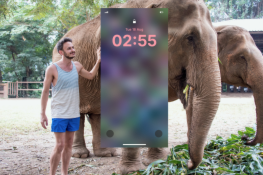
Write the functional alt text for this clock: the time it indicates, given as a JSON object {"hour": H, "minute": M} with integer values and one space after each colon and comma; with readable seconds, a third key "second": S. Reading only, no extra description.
{"hour": 2, "minute": 55}
